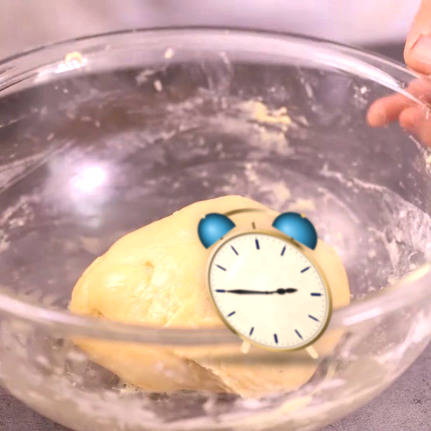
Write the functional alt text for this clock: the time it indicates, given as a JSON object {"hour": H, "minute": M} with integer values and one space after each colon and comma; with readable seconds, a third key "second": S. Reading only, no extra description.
{"hour": 2, "minute": 45}
